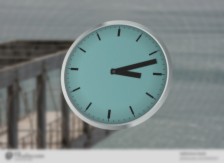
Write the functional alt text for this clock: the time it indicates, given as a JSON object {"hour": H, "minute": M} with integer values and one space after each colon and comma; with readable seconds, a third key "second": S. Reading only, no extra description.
{"hour": 3, "minute": 12}
